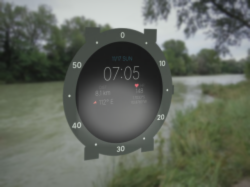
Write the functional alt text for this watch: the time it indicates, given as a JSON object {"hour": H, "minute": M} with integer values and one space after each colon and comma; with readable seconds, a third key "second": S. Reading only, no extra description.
{"hour": 7, "minute": 5}
